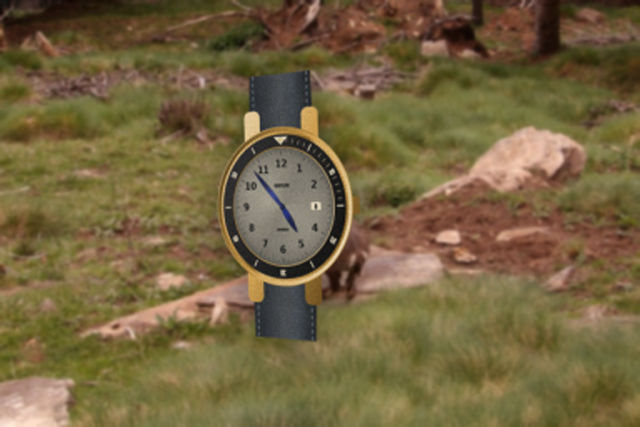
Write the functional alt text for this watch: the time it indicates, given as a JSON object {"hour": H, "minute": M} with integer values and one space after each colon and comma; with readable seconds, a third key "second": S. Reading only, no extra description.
{"hour": 4, "minute": 53}
